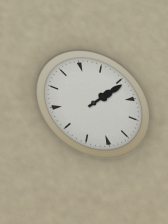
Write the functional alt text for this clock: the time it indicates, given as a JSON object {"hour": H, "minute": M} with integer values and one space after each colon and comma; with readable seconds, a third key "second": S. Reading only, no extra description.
{"hour": 2, "minute": 11}
